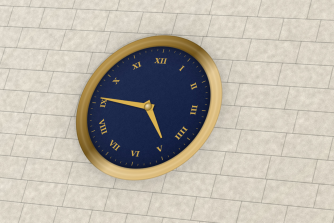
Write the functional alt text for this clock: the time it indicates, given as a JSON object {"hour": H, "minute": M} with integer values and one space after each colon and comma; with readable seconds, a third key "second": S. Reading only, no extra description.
{"hour": 4, "minute": 46}
